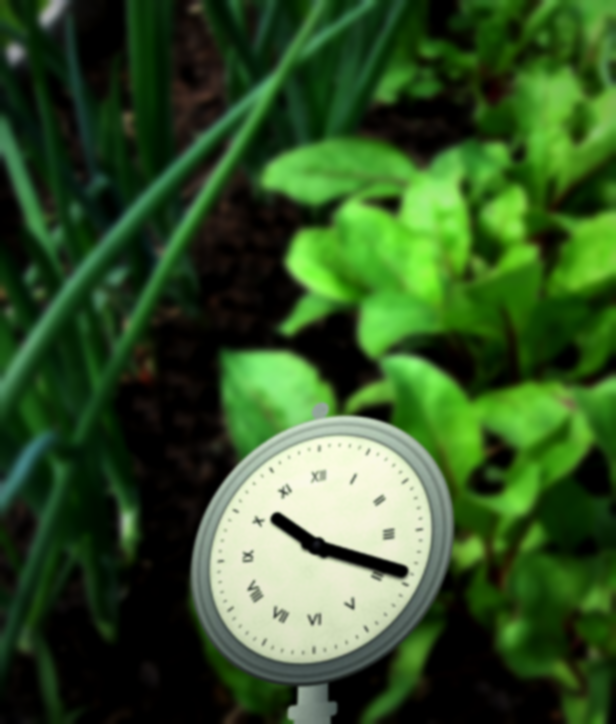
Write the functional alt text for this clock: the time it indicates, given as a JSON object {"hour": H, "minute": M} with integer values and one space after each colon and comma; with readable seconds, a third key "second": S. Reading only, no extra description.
{"hour": 10, "minute": 19}
